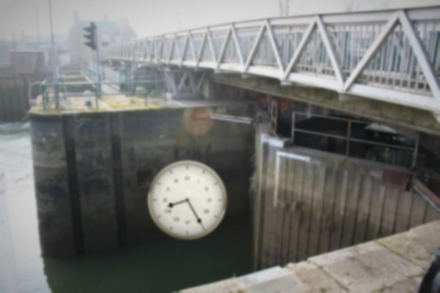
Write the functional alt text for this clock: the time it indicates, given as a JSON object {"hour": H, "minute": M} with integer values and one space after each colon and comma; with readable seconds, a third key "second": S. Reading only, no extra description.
{"hour": 8, "minute": 25}
